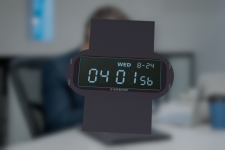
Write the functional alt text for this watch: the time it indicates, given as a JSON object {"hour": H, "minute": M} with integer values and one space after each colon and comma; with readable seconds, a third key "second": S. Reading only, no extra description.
{"hour": 4, "minute": 1, "second": 56}
